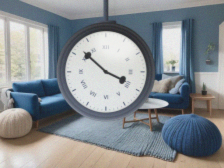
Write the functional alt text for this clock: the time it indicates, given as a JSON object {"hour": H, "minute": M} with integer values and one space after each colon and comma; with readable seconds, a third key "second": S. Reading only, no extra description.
{"hour": 3, "minute": 52}
